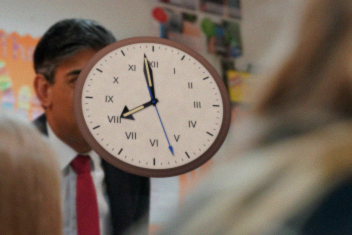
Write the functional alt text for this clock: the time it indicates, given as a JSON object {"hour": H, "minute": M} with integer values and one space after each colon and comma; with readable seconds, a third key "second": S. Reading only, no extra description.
{"hour": 7, "minute": 58, "second": 27}
